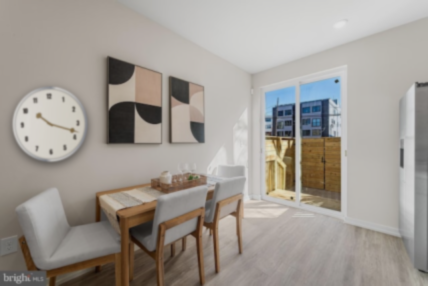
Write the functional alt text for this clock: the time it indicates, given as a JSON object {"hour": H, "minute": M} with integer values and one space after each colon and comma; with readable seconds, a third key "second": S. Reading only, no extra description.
{"hour": 10, "minute": 18}
